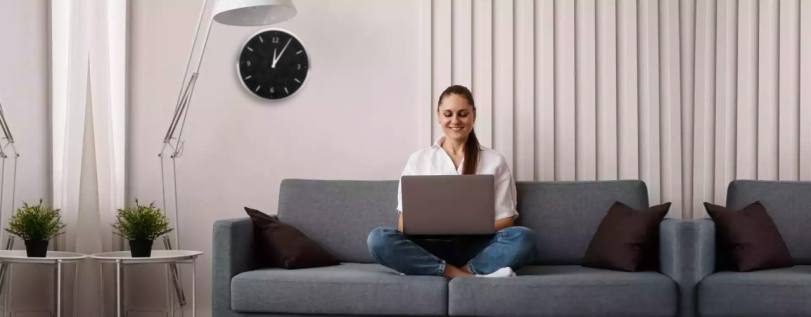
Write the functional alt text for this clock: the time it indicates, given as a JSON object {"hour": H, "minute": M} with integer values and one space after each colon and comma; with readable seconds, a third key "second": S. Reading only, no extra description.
{"hour": 12, "minute": 5}
